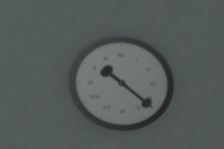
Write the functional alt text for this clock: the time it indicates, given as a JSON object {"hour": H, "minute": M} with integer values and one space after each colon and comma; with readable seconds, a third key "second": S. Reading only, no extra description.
{"hour": 10, "minute": 22}
